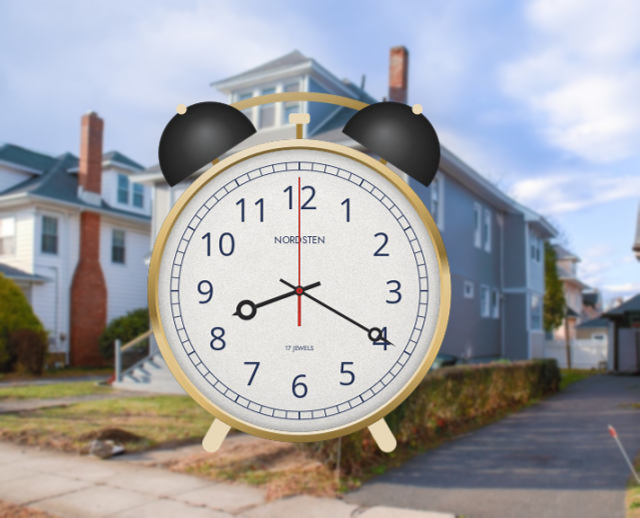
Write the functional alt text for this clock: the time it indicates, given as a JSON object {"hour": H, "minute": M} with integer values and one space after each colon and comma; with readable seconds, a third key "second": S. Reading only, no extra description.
{"hour": 8, "minute": 20, "second": 0}
